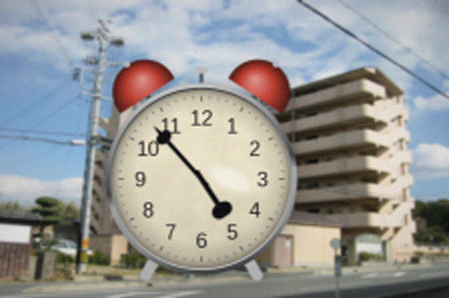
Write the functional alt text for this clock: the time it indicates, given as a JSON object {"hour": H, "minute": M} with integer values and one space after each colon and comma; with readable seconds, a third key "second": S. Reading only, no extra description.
{"hour": 4, "minute": 53}
